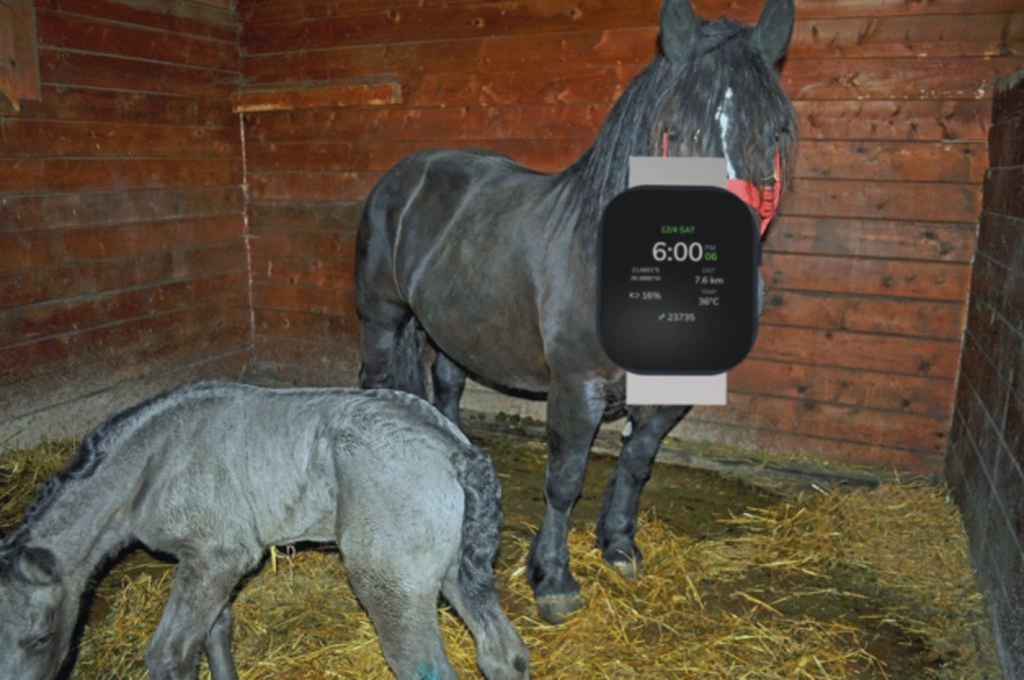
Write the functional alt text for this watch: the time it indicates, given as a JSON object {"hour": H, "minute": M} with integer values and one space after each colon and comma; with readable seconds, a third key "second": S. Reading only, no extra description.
{"hour": 6, "minute": 0}
